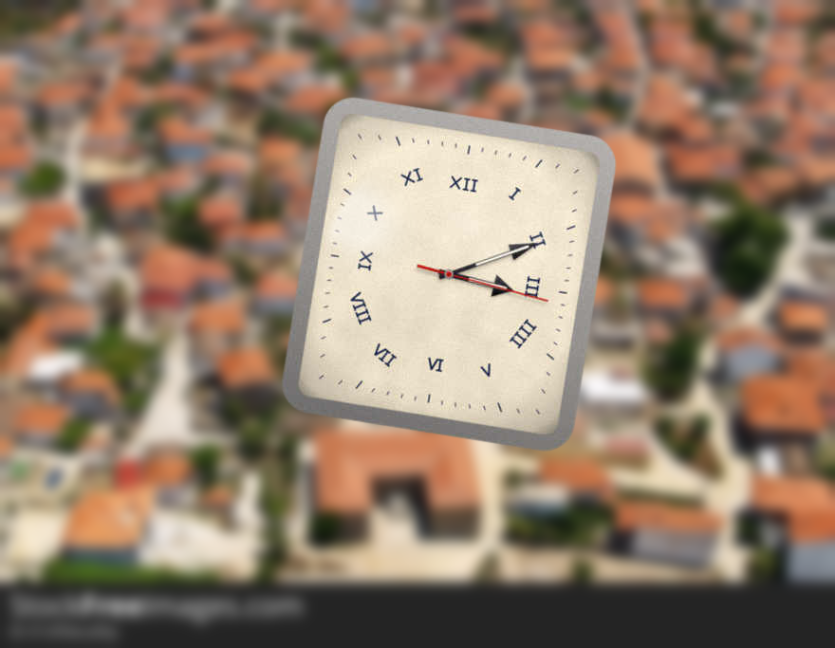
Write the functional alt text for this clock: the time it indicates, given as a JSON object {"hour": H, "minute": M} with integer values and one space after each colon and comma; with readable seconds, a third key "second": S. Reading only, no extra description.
{"hour": 3, "minute": 10, "second": 16}
